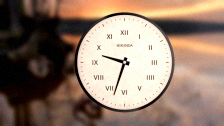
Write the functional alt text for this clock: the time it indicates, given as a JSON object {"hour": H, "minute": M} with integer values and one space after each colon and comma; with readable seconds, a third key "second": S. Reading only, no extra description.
{"hour": 9, "minute": 33}
